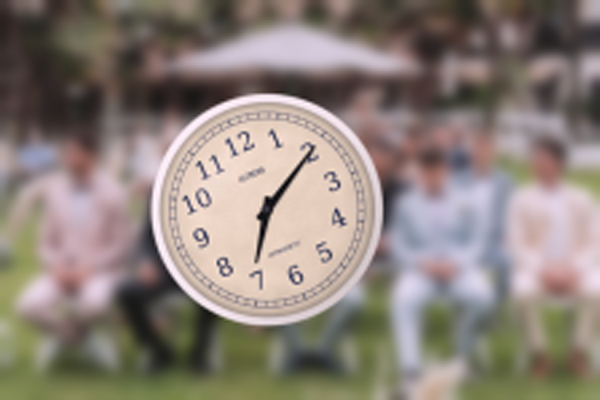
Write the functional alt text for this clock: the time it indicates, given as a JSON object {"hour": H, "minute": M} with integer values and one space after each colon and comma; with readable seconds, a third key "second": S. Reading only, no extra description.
{"hour": 7, "minute": 10}
